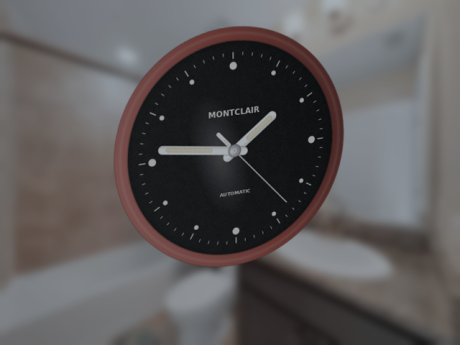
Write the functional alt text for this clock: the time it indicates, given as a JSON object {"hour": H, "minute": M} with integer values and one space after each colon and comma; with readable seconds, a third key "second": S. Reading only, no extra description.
{"hour": 1, "minute": 46, "second": 23}
